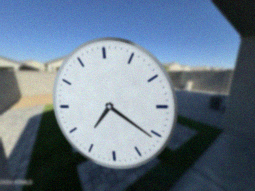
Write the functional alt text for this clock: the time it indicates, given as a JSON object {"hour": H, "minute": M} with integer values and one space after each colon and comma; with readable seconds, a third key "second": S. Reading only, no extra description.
{"hour": 7, "minute": 21}
